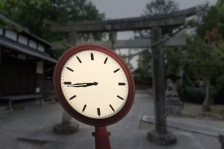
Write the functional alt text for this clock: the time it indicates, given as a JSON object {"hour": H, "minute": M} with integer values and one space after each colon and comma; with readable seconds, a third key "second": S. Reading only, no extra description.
{"hour": 8, "minute": 44}
